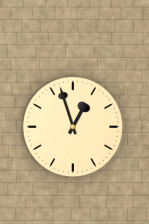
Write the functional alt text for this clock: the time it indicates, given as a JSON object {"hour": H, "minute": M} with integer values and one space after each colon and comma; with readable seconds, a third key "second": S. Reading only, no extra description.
{"hour": 12, "minute": 57}
